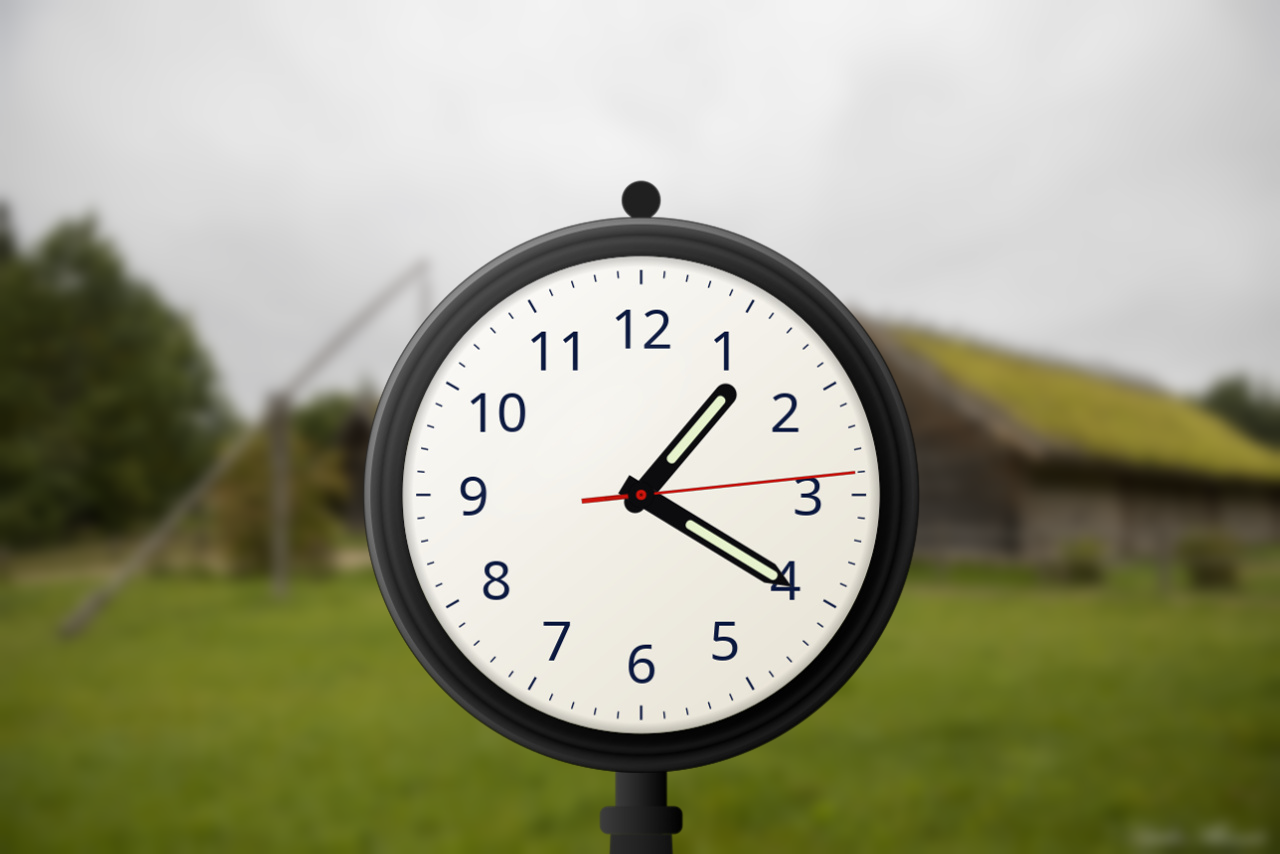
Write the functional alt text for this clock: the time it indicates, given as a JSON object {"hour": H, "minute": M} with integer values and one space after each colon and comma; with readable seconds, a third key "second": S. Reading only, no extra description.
{"hour": 1, "minute": 20, "second": 14}
